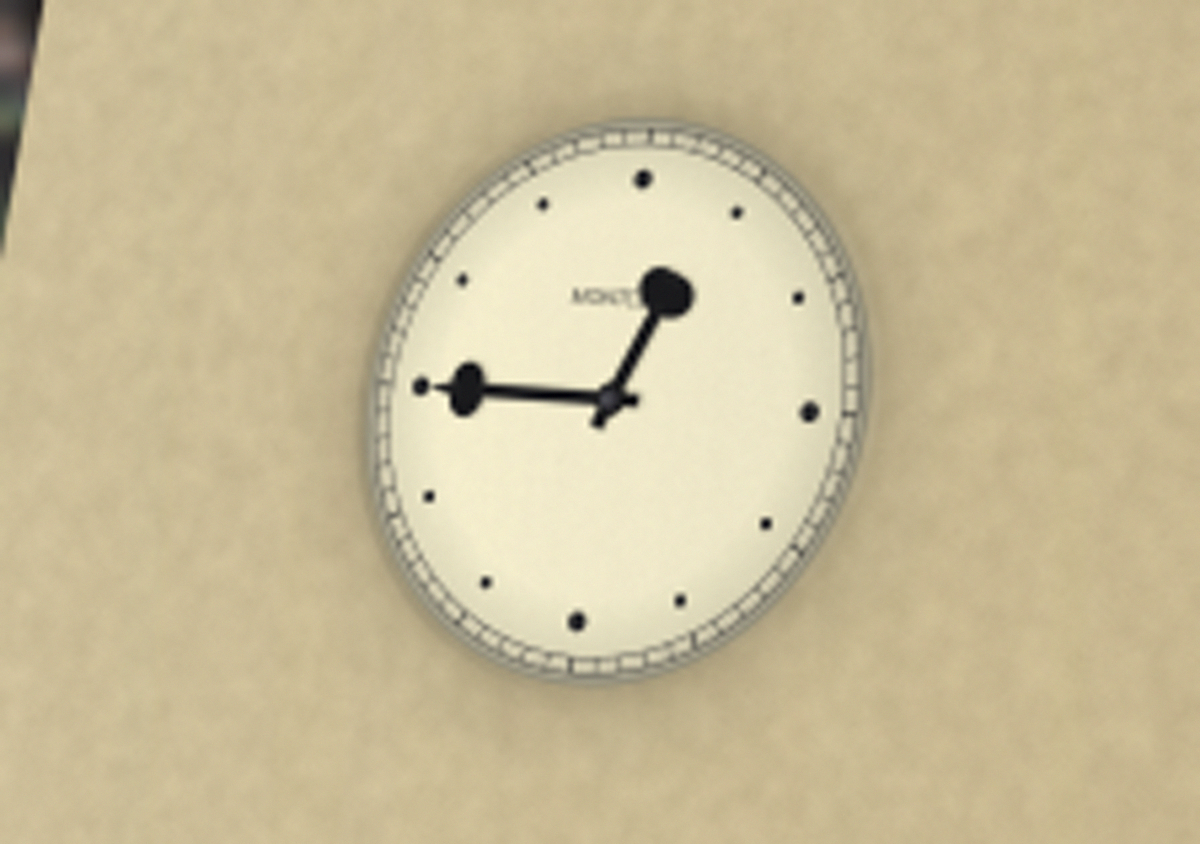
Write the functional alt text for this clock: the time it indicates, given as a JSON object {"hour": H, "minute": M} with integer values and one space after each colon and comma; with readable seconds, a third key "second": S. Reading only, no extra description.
{"hour": 12, "minute": 45}
